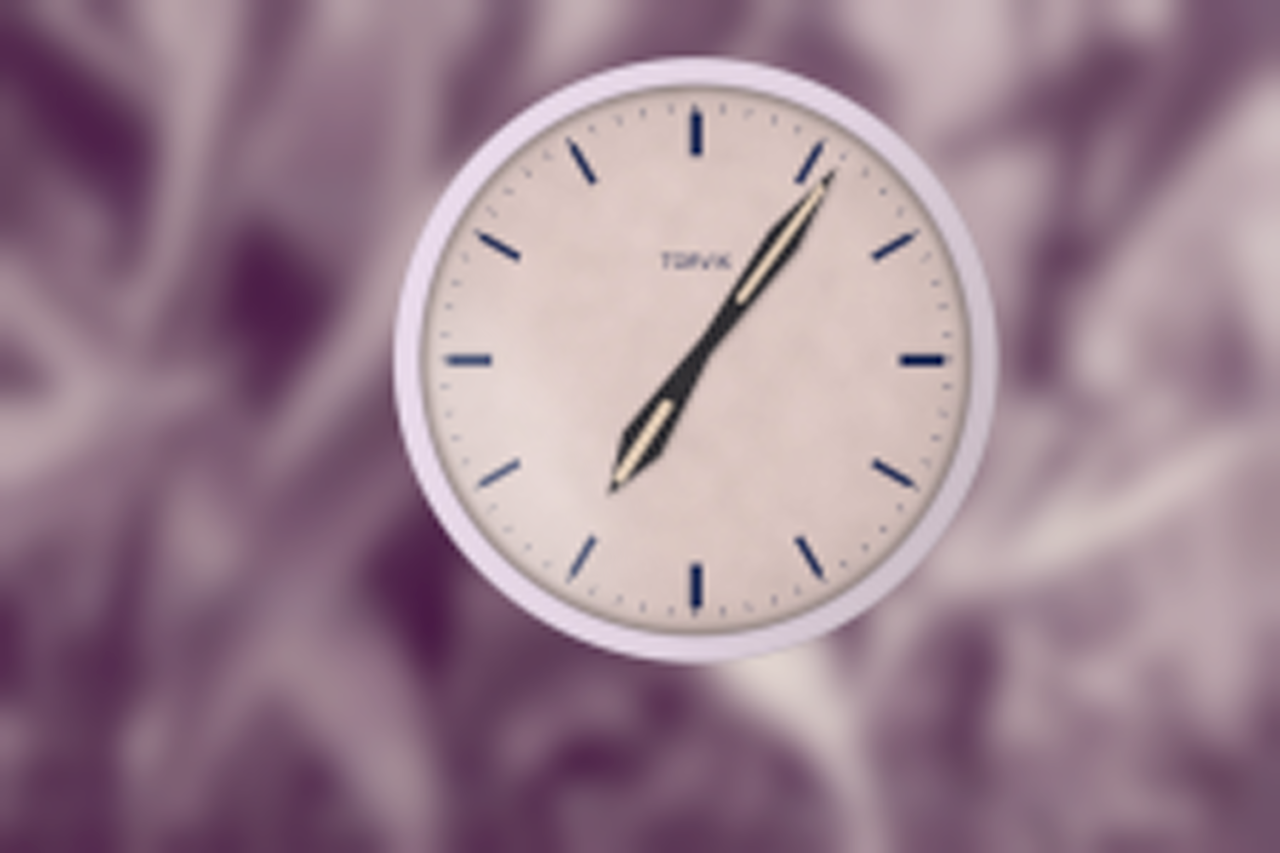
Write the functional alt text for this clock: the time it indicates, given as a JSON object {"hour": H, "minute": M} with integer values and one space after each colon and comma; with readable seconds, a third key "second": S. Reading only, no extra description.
{"hour": 7, "minute": 6}
